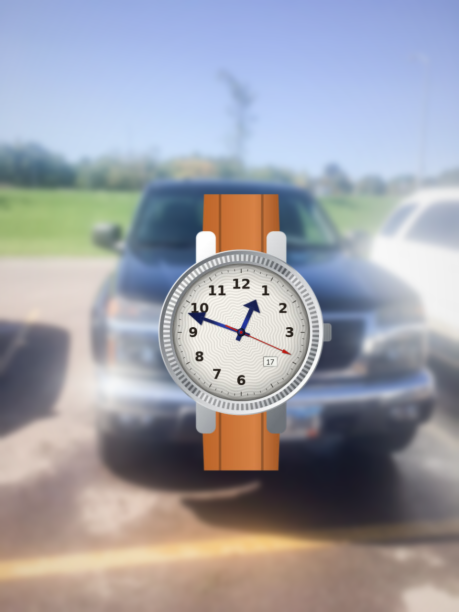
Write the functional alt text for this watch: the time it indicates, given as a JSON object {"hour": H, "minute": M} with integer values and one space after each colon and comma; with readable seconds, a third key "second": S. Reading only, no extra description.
{"hour": 12, "minute": 48, "second": 19}
